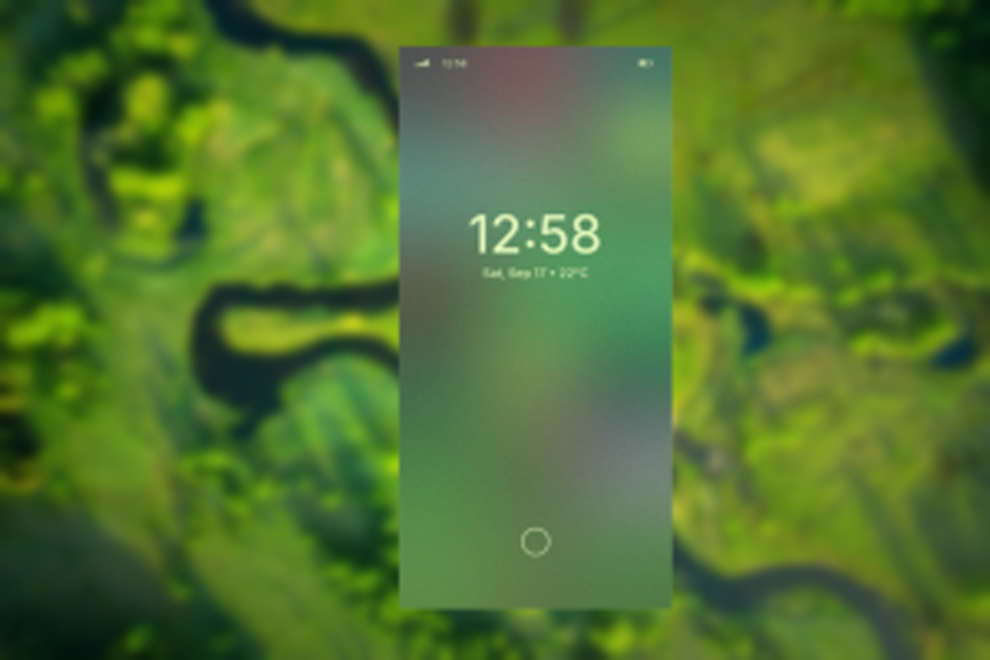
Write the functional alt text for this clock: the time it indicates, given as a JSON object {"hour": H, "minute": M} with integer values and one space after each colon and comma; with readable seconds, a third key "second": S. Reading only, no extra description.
{"hour": 12, "minute": 58}
